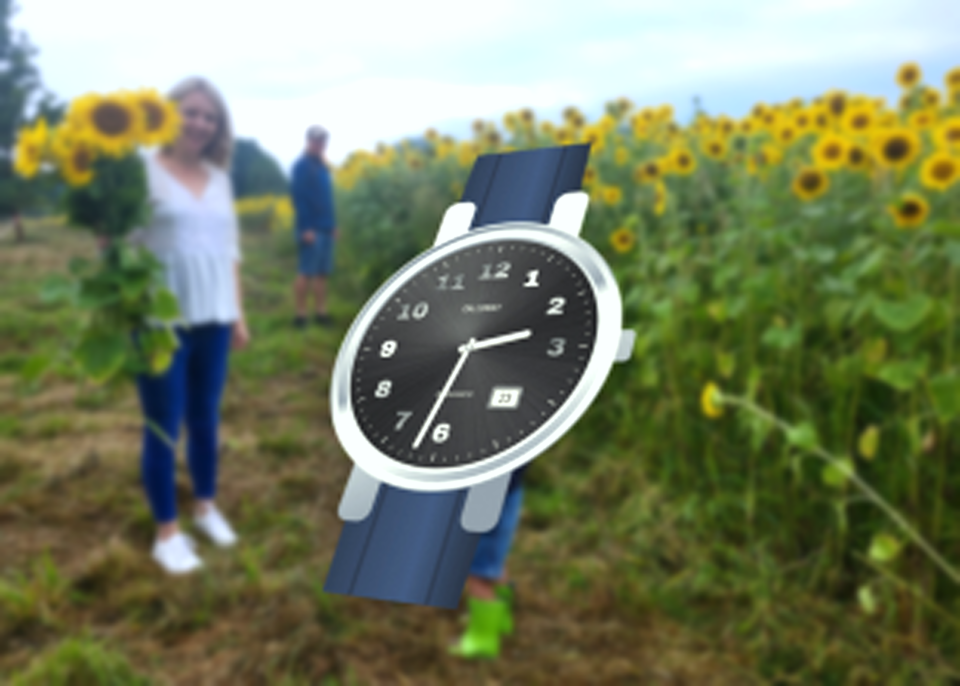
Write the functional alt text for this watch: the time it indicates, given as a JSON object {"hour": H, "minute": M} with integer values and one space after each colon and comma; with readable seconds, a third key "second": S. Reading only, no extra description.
{"hour": 2, "minute": 32}
